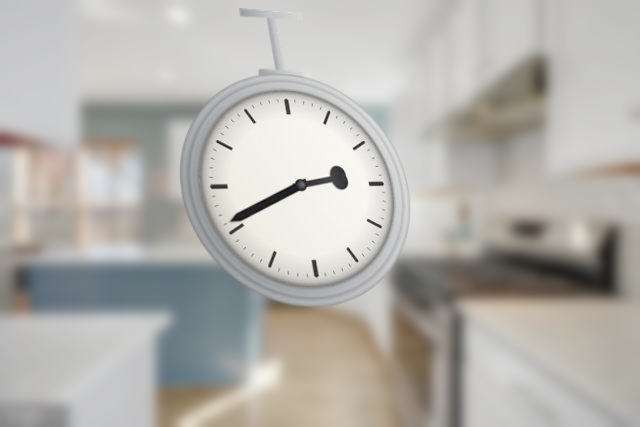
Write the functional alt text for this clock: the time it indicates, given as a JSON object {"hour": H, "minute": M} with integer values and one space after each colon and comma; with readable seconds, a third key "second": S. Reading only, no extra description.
{"hour": 2, "minute": 41}
